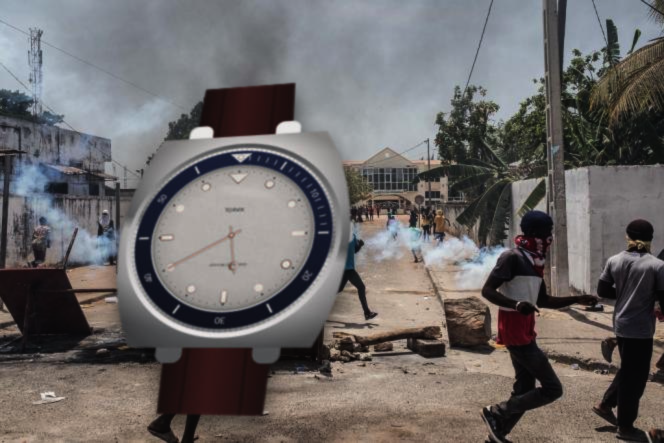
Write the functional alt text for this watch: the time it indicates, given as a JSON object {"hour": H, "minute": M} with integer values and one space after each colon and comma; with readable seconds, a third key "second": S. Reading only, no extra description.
{"hour": 5, "minute": 40}
